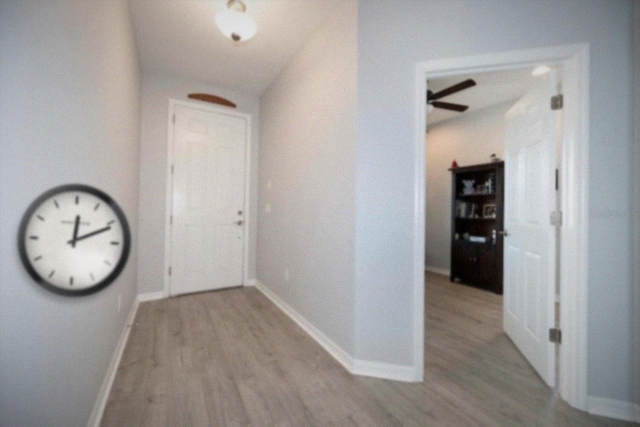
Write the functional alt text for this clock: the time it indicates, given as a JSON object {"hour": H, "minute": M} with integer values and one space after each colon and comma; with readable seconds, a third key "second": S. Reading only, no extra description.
{"hour": 12, "minute": 11}
